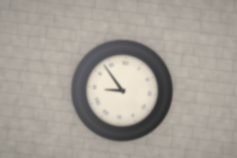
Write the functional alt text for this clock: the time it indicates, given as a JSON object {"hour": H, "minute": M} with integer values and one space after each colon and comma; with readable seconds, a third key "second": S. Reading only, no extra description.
{"hour": 8, "minute": 53}
